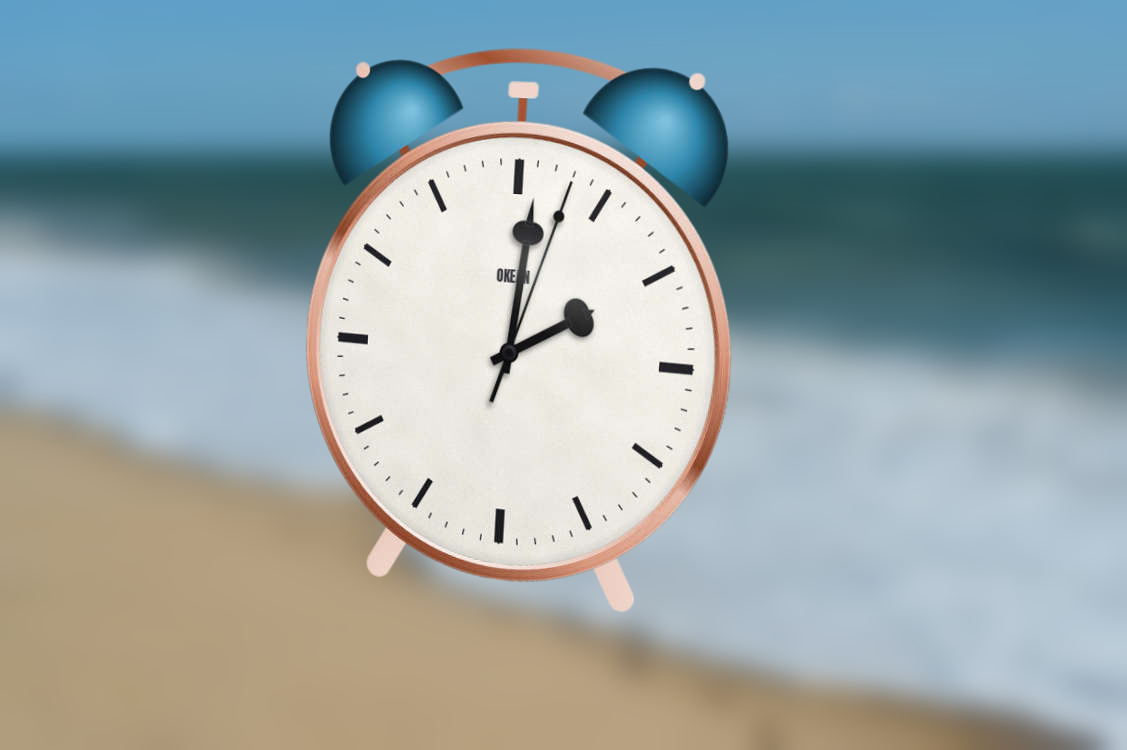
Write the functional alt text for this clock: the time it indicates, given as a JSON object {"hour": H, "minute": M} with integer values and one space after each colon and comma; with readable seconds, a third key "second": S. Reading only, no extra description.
{"hour": 2, "minute": 1, "second": 3}
